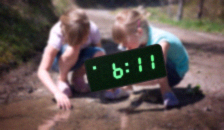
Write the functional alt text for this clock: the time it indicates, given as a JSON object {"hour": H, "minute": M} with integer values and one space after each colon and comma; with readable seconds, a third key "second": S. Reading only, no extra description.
{"hour": 6, "minute": 11}
